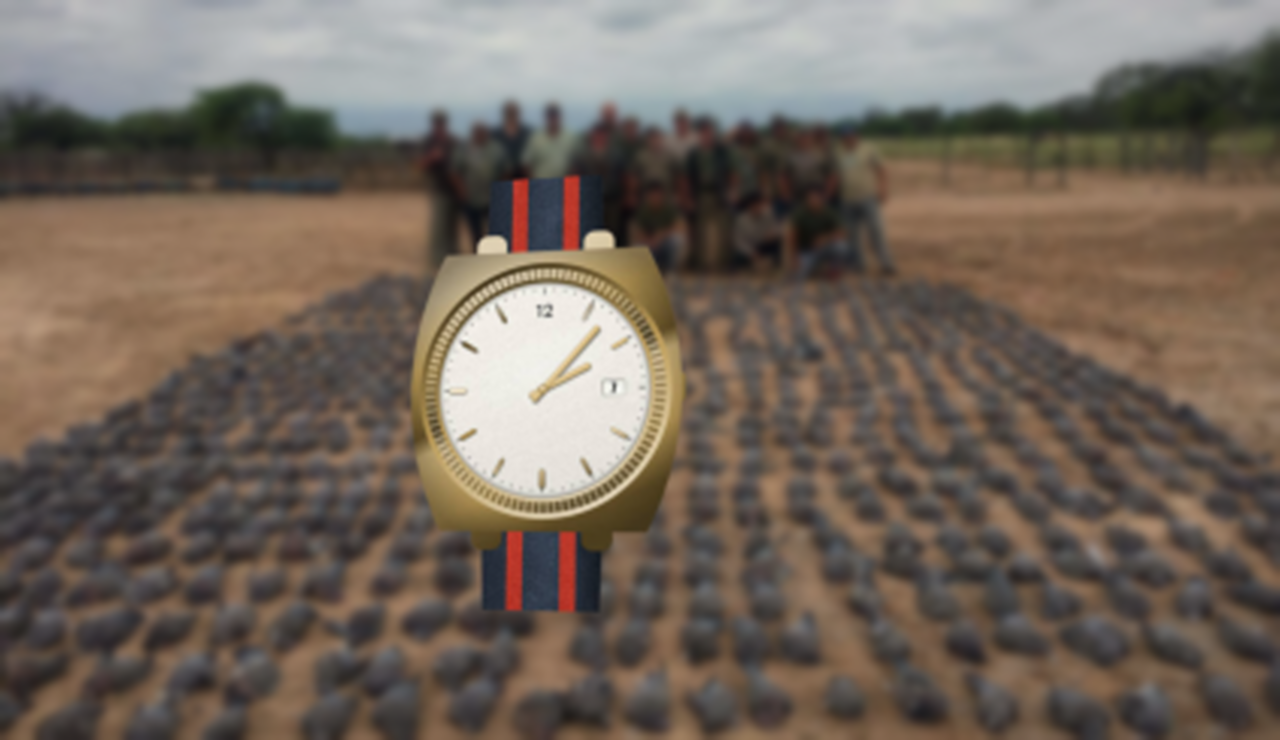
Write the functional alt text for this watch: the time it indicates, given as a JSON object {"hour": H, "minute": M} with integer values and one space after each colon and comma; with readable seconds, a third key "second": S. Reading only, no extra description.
{"hour": 2, "minute": 7}
